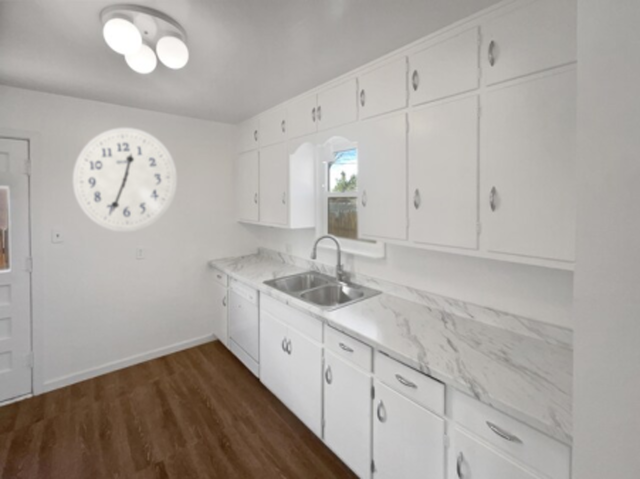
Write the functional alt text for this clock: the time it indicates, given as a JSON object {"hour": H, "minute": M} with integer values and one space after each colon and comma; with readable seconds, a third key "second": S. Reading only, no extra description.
{"hour": 12, "minute": 34}
